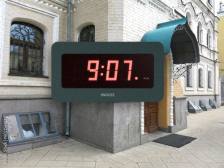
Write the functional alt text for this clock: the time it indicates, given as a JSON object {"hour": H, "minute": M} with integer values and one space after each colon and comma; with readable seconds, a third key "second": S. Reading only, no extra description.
{"hour": 9, "minute": 7}
